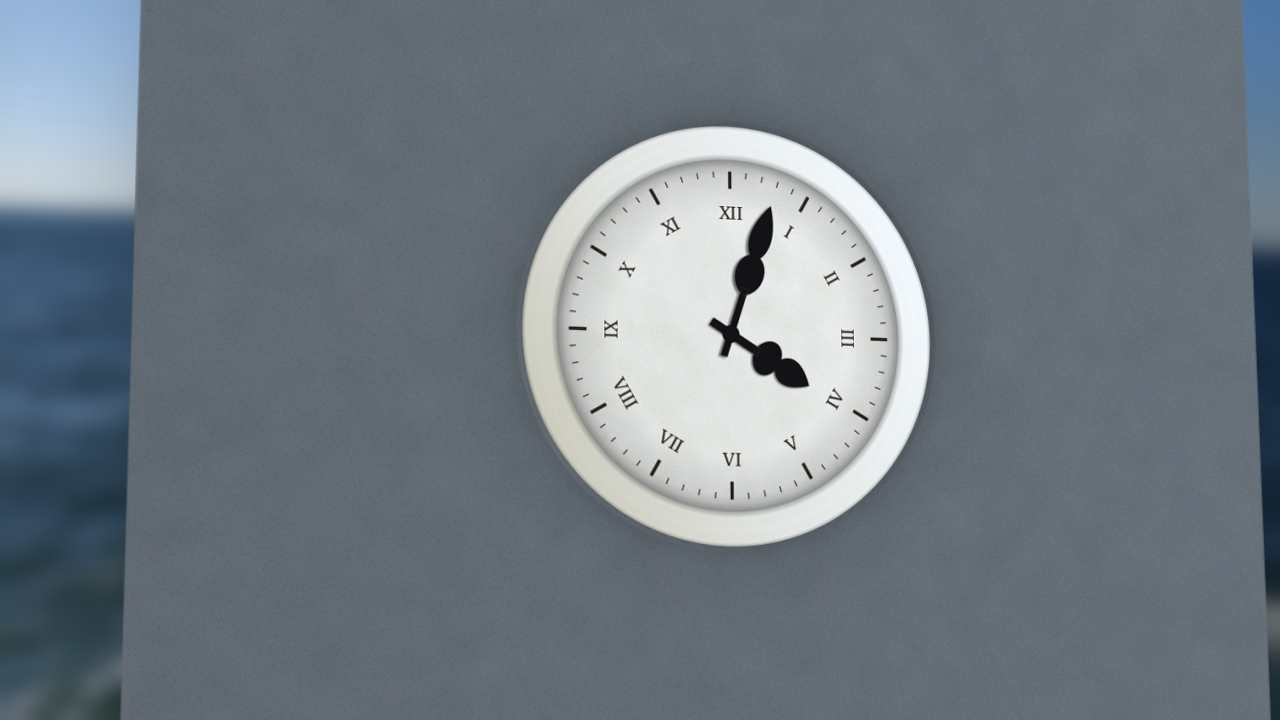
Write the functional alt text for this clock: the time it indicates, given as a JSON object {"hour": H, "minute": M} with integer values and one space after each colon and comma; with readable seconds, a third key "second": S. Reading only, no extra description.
{"hour": 4, "minute": 3}
